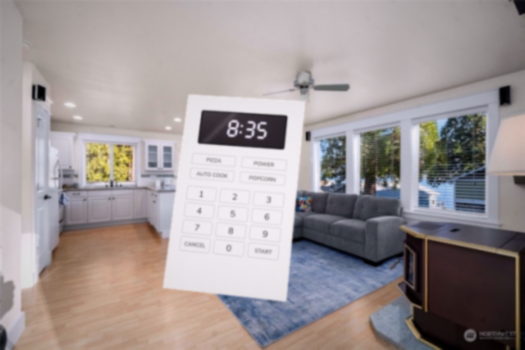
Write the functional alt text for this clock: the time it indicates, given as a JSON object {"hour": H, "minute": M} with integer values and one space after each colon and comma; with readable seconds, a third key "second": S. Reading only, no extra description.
{"hour": 8, "minute": 35}
